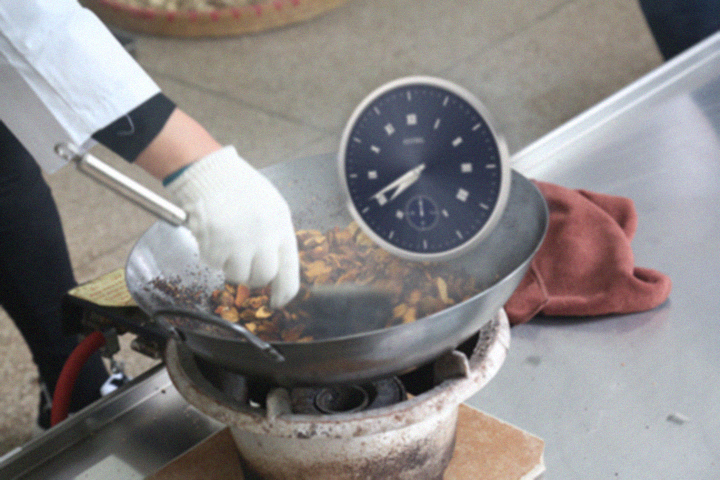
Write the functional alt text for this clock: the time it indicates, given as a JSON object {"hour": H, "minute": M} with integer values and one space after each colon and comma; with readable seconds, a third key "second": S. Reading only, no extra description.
{"hour": 7, "minute": 41}
